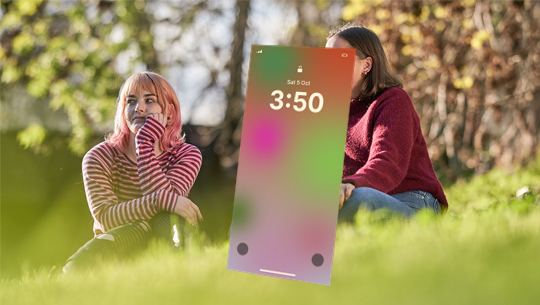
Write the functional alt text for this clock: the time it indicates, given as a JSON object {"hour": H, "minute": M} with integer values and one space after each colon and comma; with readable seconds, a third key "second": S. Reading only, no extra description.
{"hour": 3, "minute": 50}
